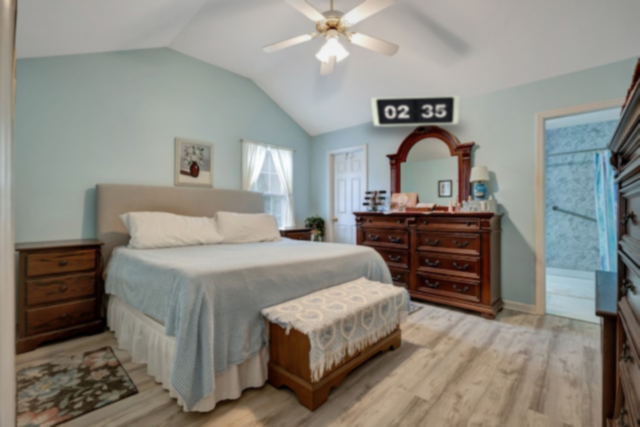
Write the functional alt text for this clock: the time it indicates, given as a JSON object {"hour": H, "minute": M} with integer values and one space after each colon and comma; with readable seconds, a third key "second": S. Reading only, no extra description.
{"hour": 2, "minute": 35}
